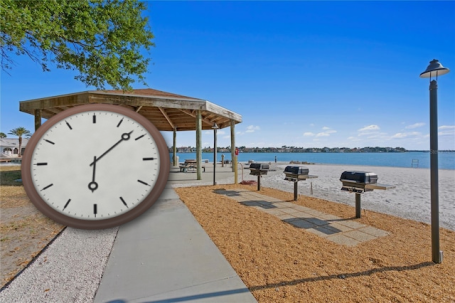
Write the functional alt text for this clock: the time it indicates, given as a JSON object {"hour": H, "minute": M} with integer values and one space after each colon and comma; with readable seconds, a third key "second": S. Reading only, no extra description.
{"hour": 6, "minute": 8}
